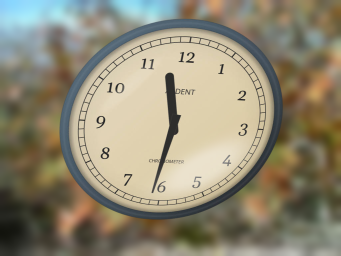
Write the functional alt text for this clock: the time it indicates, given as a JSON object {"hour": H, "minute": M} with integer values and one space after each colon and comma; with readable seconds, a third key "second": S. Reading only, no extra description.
{"hour": 11, "minute": 31}
